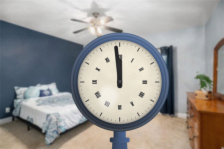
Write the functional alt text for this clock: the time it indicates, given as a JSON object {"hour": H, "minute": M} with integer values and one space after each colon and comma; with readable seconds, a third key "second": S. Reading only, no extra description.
{"hour": 11, "minute": 59}
